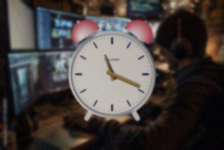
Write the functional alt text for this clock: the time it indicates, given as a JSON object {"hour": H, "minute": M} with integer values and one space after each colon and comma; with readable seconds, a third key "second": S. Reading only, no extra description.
{"hour": 11, "minute": 19}
